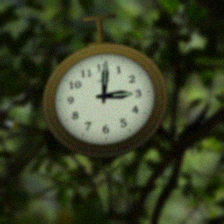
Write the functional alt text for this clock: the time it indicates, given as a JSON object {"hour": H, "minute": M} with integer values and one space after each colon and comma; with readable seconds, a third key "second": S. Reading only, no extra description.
{"hour": 3, "minute": 1}
